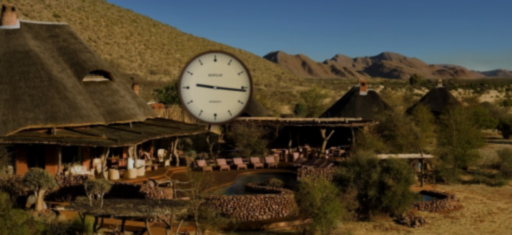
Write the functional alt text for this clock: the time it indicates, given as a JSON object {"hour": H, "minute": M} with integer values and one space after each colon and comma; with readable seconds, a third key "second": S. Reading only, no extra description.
{"hour": 9, "minute": 16}
